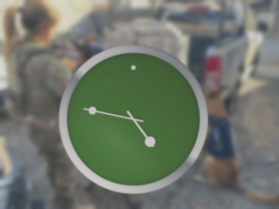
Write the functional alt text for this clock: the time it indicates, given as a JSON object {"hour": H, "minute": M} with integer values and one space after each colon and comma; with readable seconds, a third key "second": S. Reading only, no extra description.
{"hour": 4, "minute": 47}
